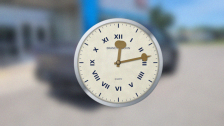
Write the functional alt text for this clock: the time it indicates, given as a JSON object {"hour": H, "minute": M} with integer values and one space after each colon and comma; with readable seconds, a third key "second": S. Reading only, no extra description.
{"hour": 12, "minute": 13}
